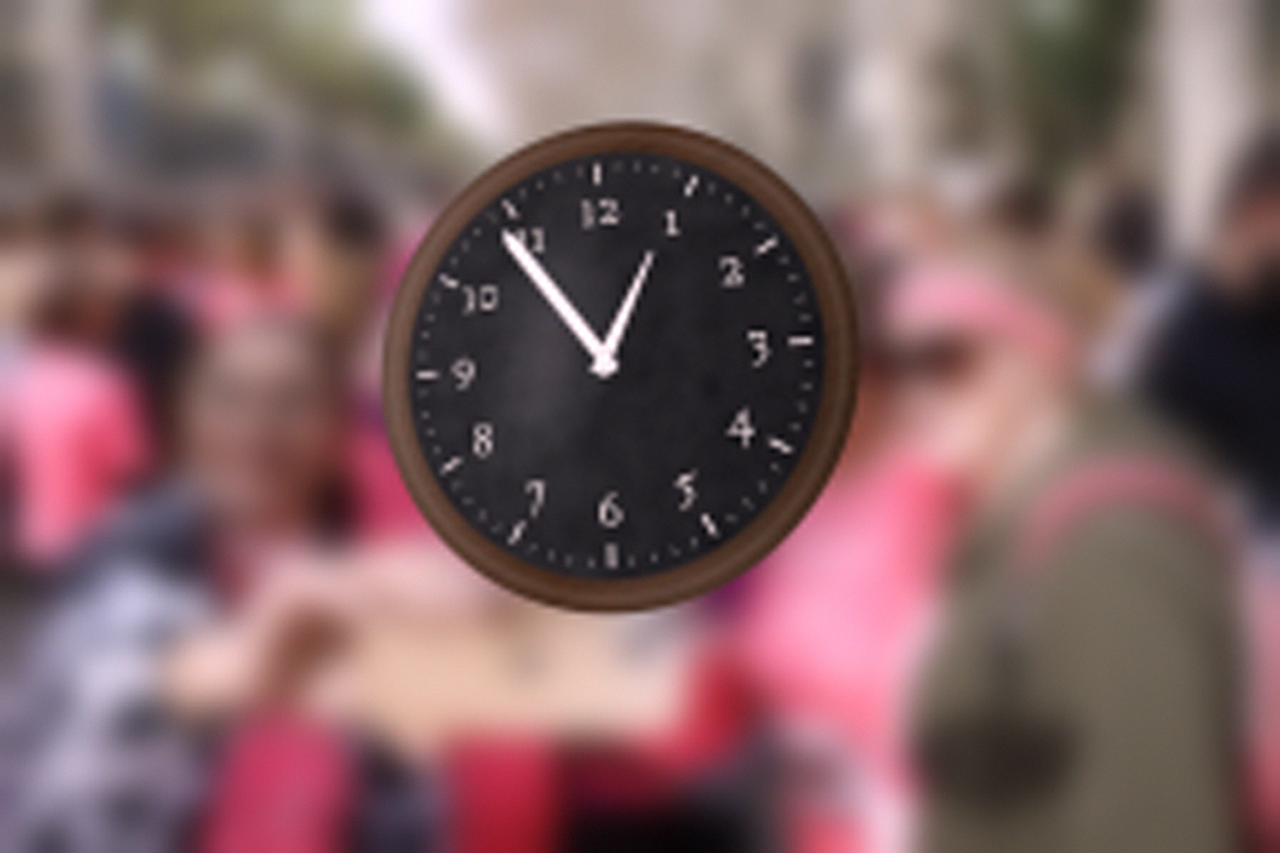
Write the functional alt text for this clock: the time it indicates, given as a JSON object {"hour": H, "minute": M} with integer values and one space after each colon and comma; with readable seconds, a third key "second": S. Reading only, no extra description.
{"hour": 12, "minute": 54}
